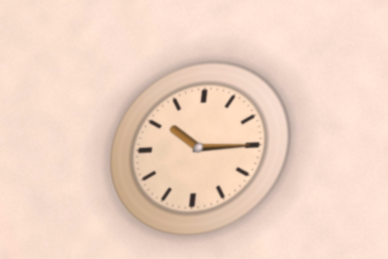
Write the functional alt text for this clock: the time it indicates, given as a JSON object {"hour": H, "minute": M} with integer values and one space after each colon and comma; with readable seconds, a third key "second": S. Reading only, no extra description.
{"hour": 10, "minute": 15}
